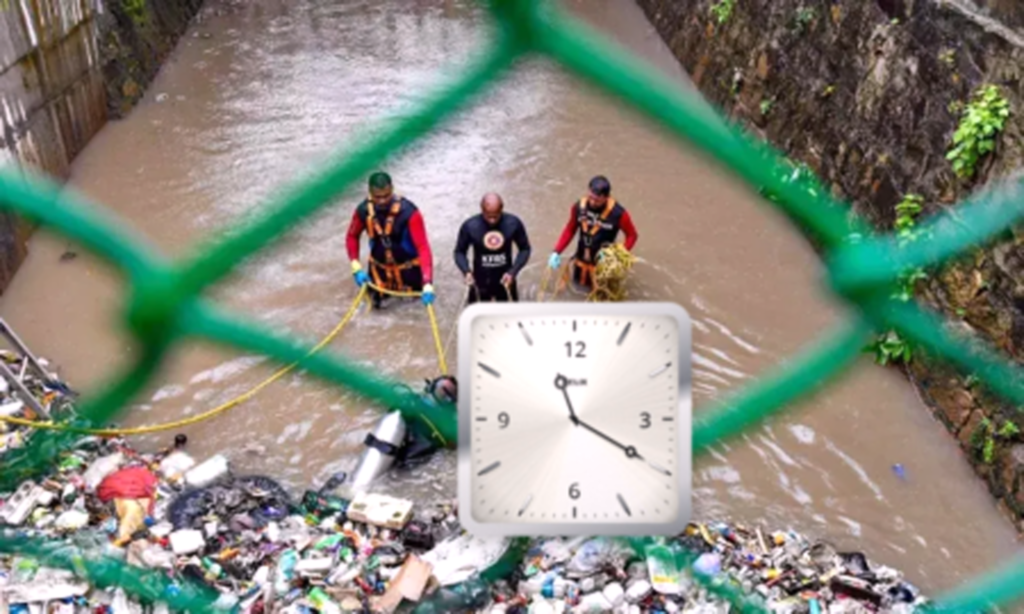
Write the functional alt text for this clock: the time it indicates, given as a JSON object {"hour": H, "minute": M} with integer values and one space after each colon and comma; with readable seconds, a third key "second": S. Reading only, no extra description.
{"hour": 11, "minute": 20}
